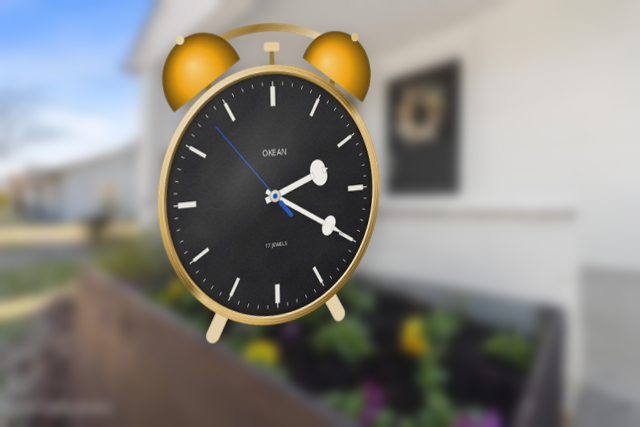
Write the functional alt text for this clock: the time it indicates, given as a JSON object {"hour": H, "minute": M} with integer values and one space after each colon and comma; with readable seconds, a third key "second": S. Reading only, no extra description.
{"hour": 2, "minute": 19, "second": 53}
